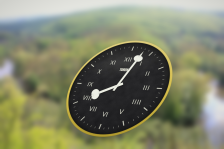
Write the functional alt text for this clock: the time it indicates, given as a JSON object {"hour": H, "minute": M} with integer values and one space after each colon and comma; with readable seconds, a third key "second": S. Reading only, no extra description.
{"hour": 8, "minute": 3}
